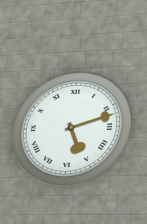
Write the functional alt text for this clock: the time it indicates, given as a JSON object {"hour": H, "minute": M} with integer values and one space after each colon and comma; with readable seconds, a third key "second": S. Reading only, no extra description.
{"hour": 5, "minute": 12}
